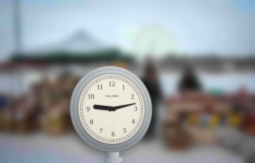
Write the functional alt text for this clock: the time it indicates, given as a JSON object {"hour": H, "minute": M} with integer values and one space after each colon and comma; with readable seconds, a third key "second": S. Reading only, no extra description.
{"hour": 9, "minute": 13}
